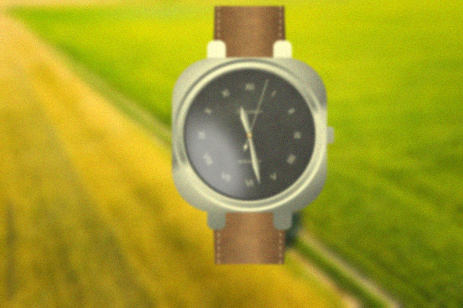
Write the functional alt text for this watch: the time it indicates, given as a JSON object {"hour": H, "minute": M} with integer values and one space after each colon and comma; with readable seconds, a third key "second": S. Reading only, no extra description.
{"hour": 11, "minute": 28, "second": 3}
